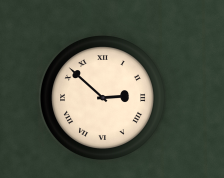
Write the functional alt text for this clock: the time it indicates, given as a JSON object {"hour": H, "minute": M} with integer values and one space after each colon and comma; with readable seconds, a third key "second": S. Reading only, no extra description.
{"hour": 2, "minute": 52}
